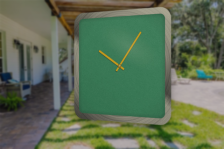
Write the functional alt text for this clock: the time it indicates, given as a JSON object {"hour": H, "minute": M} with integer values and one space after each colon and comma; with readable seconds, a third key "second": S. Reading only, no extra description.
{"hour": 10, "minute": 6}
